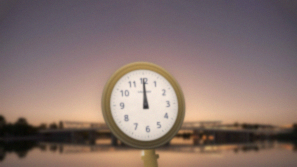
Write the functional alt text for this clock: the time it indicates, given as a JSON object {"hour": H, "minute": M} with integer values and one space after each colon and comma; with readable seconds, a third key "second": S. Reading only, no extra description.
{"hour": 12, "minute": 0}
